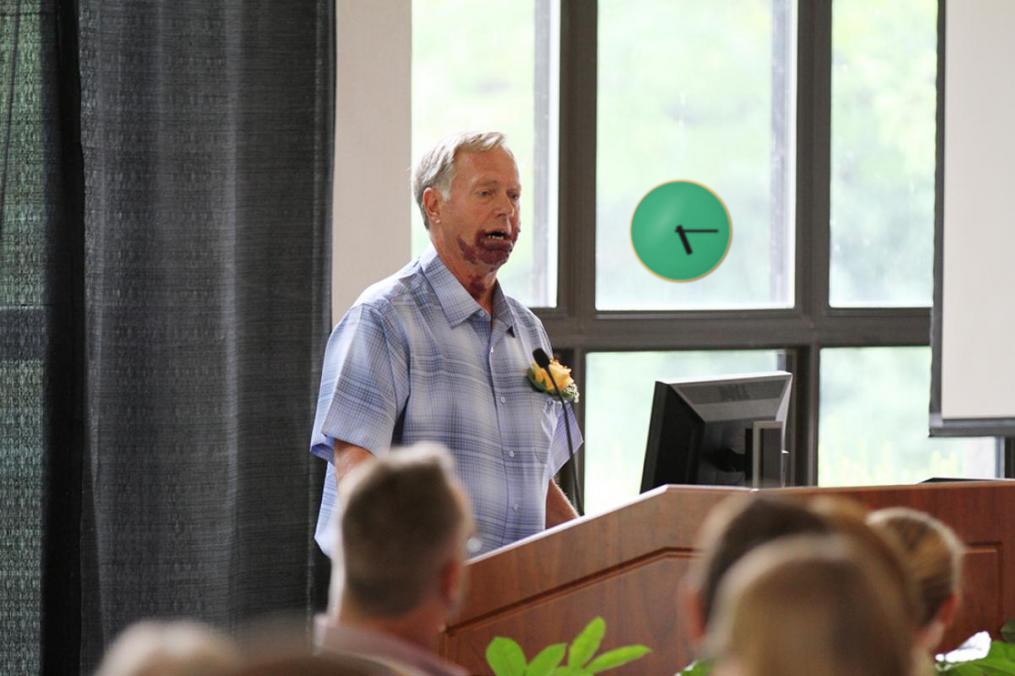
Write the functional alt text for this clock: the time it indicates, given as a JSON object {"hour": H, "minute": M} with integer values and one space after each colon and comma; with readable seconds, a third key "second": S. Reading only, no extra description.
{"hour": 5, "minute": 15}
